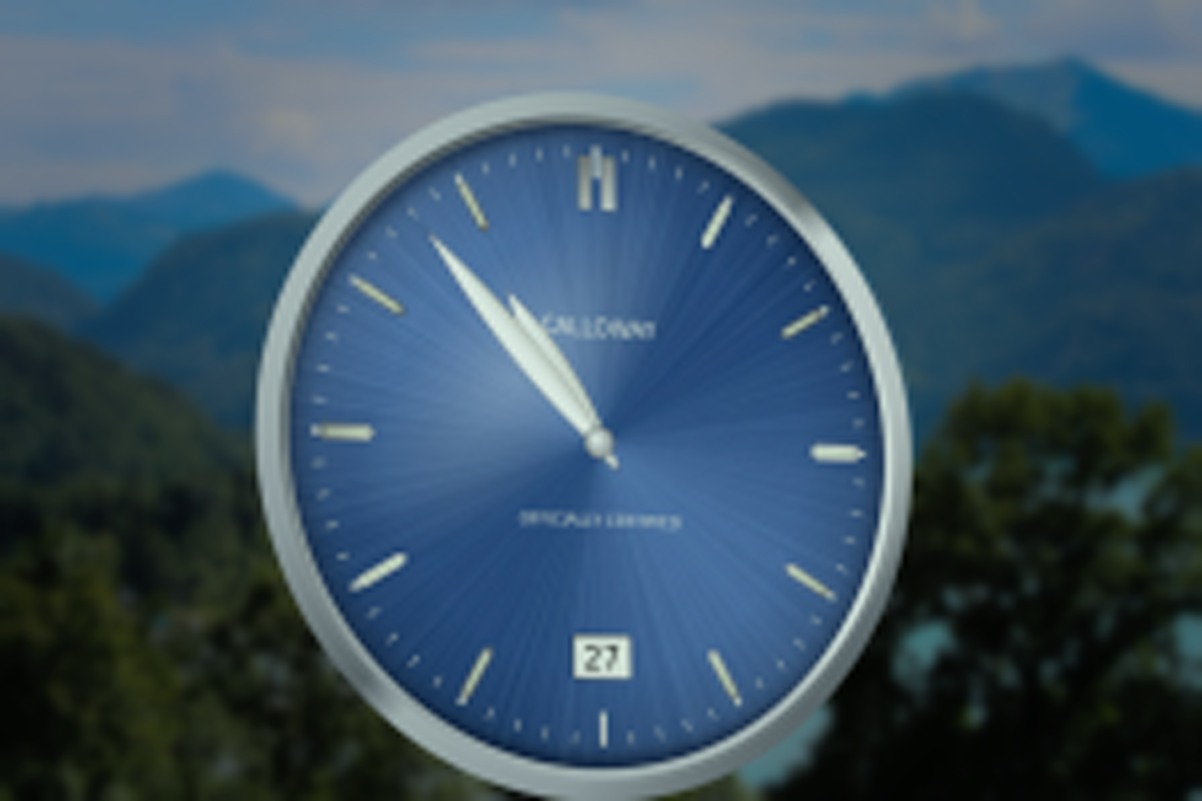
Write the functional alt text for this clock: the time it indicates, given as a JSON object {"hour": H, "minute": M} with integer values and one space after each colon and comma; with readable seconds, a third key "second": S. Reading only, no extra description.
{"hour": 10, "minute": 53}
